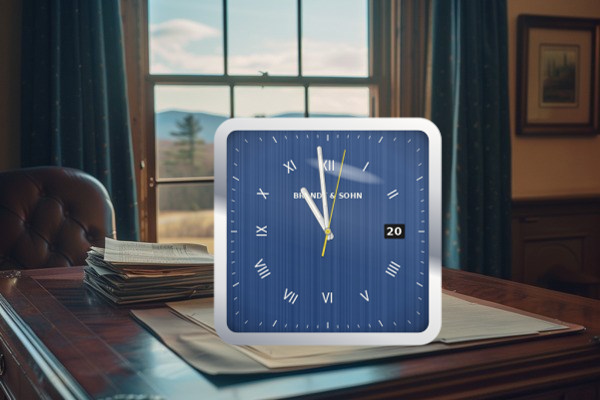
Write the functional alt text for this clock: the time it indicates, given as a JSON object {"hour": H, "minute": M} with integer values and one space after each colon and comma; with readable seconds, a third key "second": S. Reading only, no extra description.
{"hour": 10, "minute": 59, "second": 2}
